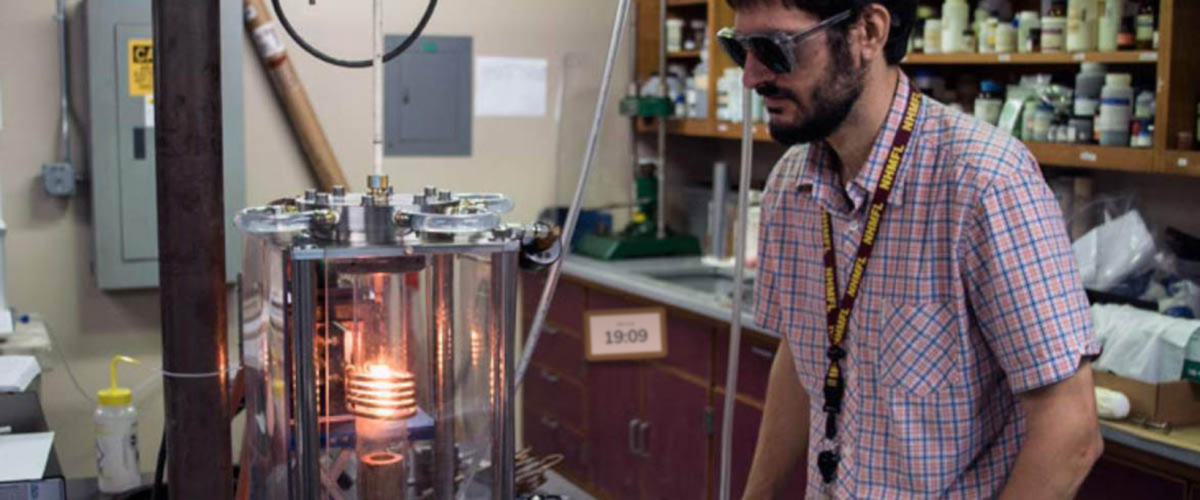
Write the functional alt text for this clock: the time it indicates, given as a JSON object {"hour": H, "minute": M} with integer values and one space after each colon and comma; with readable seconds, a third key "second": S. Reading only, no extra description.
{"hour": 19, "minute": 9}
